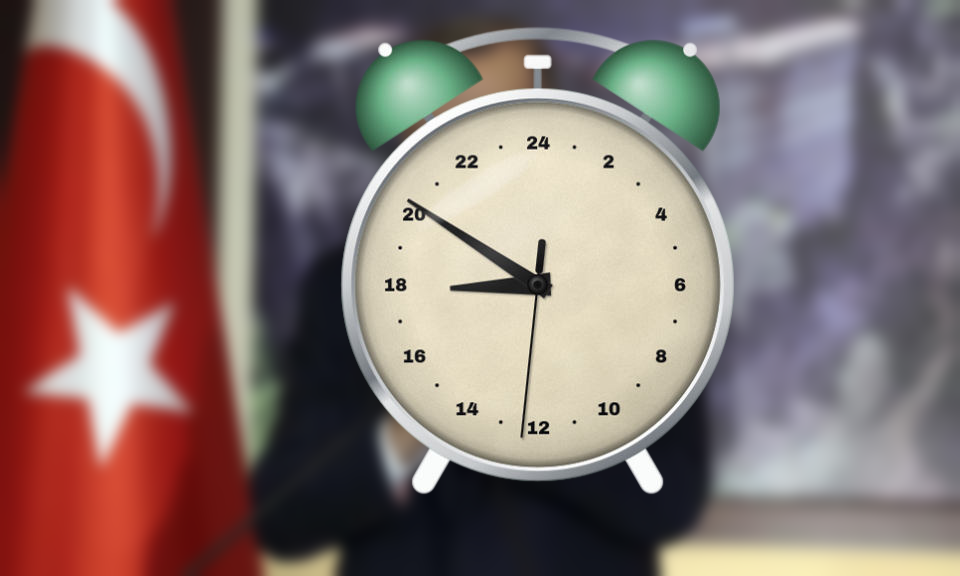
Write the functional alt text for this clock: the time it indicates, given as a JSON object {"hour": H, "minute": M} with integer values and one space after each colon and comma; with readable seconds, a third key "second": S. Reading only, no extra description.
{"hour": 17, "minute": 50, "second": 31}
